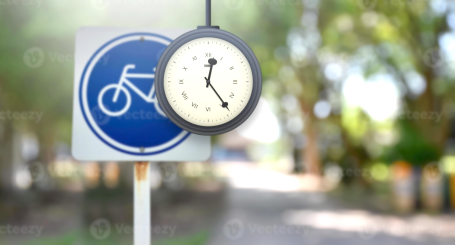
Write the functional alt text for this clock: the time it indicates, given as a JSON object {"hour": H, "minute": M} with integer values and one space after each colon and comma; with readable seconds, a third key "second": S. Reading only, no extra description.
{"hour": 12, "minute": 24}
